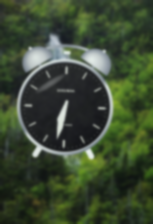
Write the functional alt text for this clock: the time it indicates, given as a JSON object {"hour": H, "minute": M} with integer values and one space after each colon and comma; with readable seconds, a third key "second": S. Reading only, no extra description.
{"hour": 6, "minute": 32}
